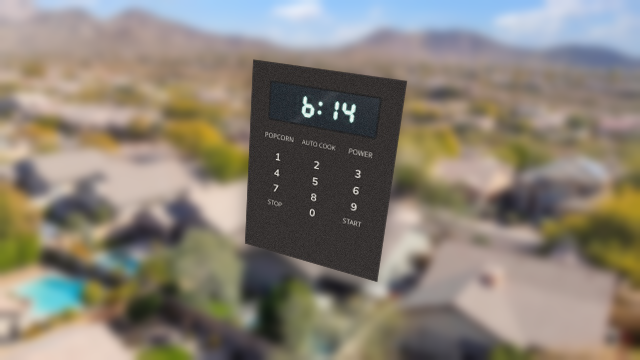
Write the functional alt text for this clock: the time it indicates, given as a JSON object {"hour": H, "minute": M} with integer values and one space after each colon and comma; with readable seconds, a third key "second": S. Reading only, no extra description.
{"hour": 6, "minute": 14}
